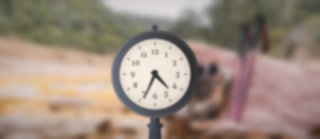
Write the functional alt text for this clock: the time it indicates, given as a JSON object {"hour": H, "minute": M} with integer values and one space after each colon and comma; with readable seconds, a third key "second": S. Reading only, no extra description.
{"hour": 4, "minute": 34}
